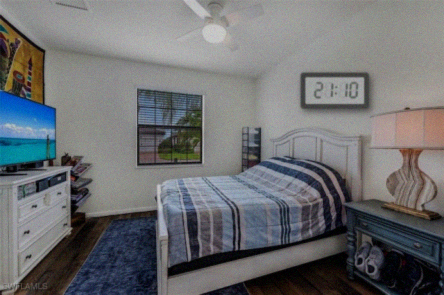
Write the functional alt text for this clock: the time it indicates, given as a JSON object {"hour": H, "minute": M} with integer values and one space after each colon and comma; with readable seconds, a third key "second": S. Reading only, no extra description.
{"hour": 21, "minute": 10}
